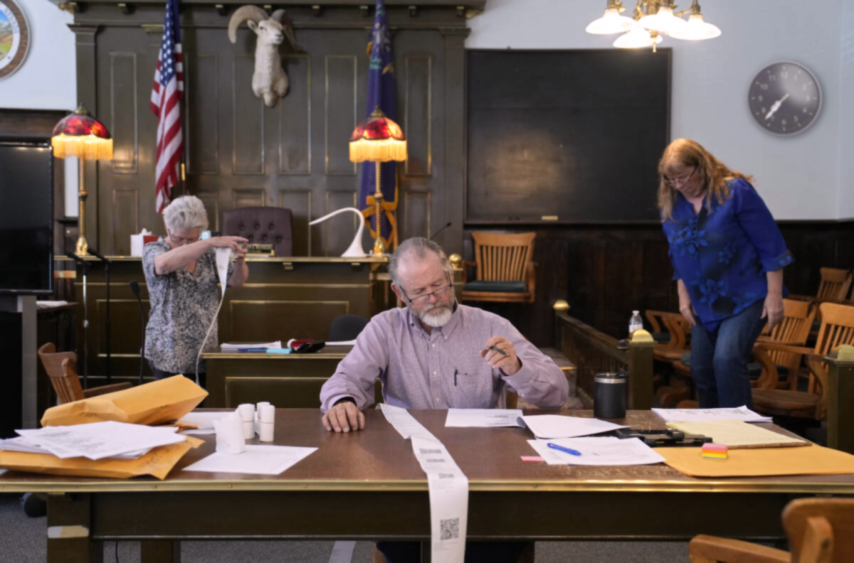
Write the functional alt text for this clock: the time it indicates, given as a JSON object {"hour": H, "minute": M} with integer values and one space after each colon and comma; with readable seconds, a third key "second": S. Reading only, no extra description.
{"hour": 7, "minute": 37}
